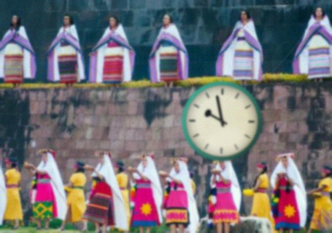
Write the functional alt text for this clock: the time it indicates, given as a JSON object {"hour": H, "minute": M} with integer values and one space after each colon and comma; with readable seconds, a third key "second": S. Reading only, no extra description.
{"hour": 9, "minute": 58}
